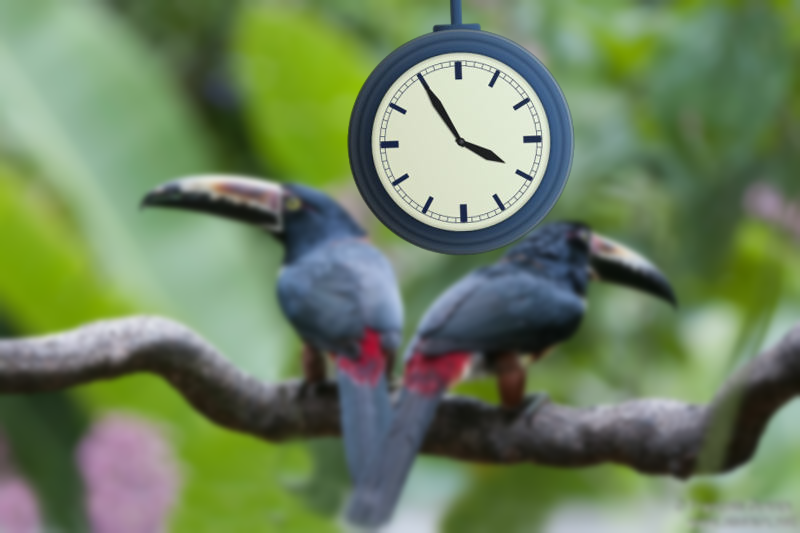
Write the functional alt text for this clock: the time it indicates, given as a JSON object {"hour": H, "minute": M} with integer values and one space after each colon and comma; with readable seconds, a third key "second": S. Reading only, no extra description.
{"hour": 3, "minute": 55}
